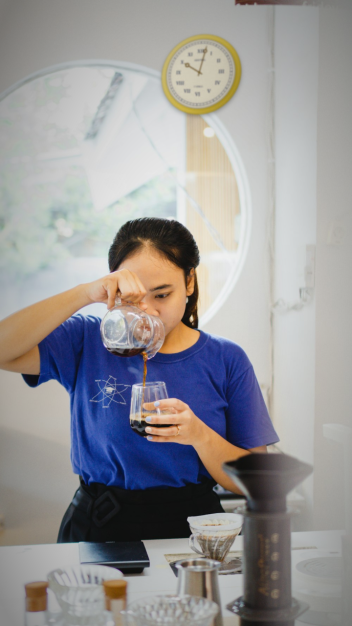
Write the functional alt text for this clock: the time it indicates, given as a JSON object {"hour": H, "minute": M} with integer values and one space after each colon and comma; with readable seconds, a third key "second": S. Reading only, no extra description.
{"hour": 10, "minute": 2}
